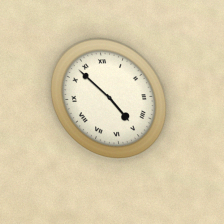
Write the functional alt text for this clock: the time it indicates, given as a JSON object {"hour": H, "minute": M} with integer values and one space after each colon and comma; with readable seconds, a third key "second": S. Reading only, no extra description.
{"hour": 4, "minute": 53}
